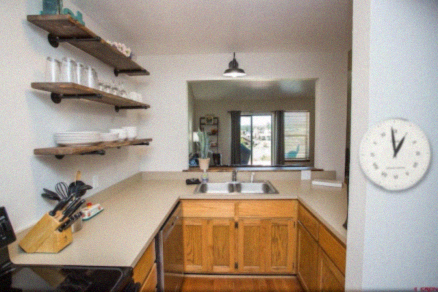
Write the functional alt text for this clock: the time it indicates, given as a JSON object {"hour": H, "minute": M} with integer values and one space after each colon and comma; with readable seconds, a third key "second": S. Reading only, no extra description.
{"hour": 12, "minute": 59}
